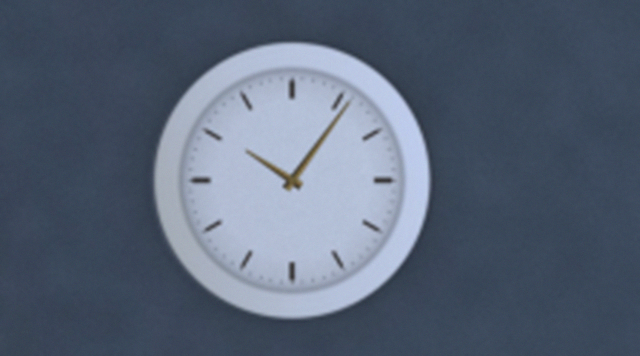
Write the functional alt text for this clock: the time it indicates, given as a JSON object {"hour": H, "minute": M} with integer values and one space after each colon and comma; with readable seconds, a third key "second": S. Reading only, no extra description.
{"hour": 10, "minute": 6}
